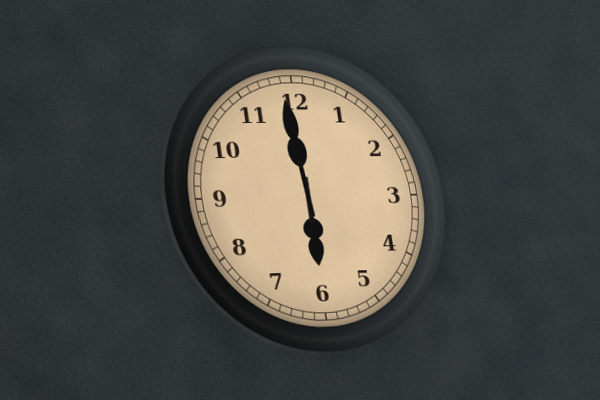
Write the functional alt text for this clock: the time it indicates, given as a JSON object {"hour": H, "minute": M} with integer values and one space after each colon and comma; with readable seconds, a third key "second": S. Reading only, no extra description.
{"hour": 5, "minute": 59}
